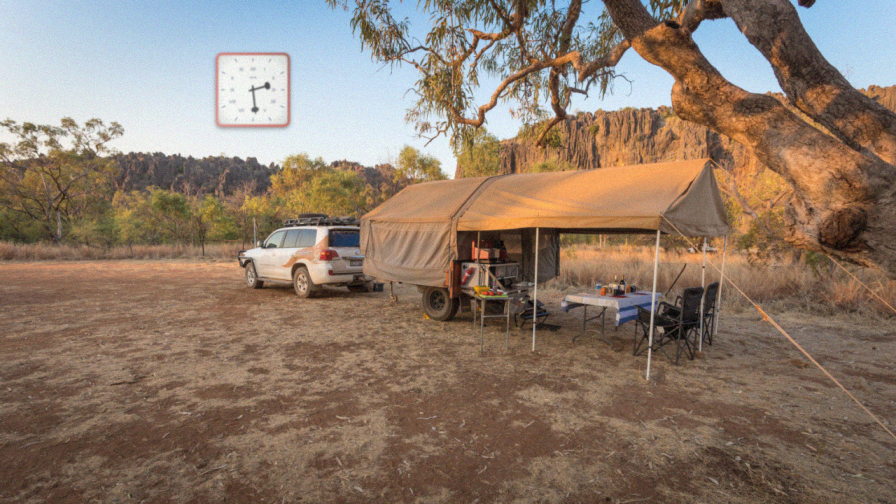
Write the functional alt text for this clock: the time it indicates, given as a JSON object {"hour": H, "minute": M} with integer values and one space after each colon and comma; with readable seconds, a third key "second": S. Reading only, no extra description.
{"hour": 2, "minute": 29}
